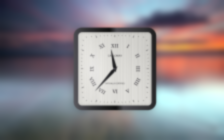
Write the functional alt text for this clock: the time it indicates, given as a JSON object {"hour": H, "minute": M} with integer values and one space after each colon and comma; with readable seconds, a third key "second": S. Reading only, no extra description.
{"hour": 11, "minute": 37}
